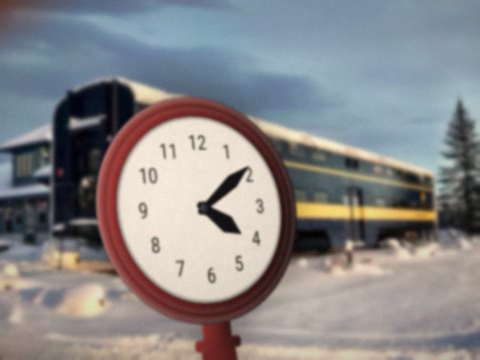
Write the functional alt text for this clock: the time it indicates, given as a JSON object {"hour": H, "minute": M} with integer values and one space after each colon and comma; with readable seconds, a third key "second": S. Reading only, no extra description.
{"hour": 4, "minute": 9}
